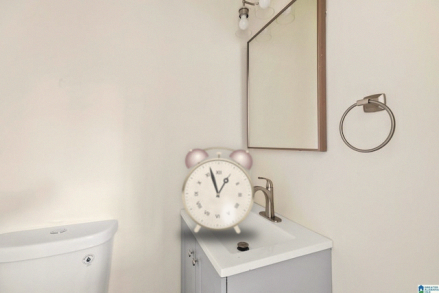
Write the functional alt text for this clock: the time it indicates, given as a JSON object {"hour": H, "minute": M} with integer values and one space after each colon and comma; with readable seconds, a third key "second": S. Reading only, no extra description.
{"hour": 12, "minute": 57}
